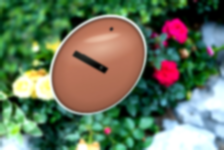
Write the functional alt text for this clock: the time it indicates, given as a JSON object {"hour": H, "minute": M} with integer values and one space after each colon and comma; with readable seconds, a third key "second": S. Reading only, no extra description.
{"hour": 9, "minute": 49}
